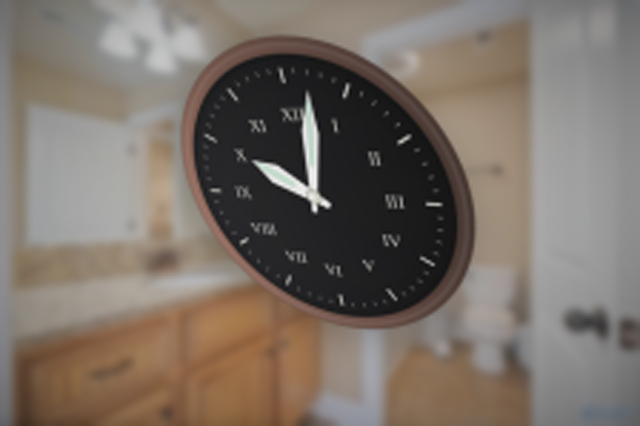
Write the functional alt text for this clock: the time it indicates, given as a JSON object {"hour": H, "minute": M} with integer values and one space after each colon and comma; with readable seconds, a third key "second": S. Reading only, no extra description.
{"hour": 10, "minute": 2}
